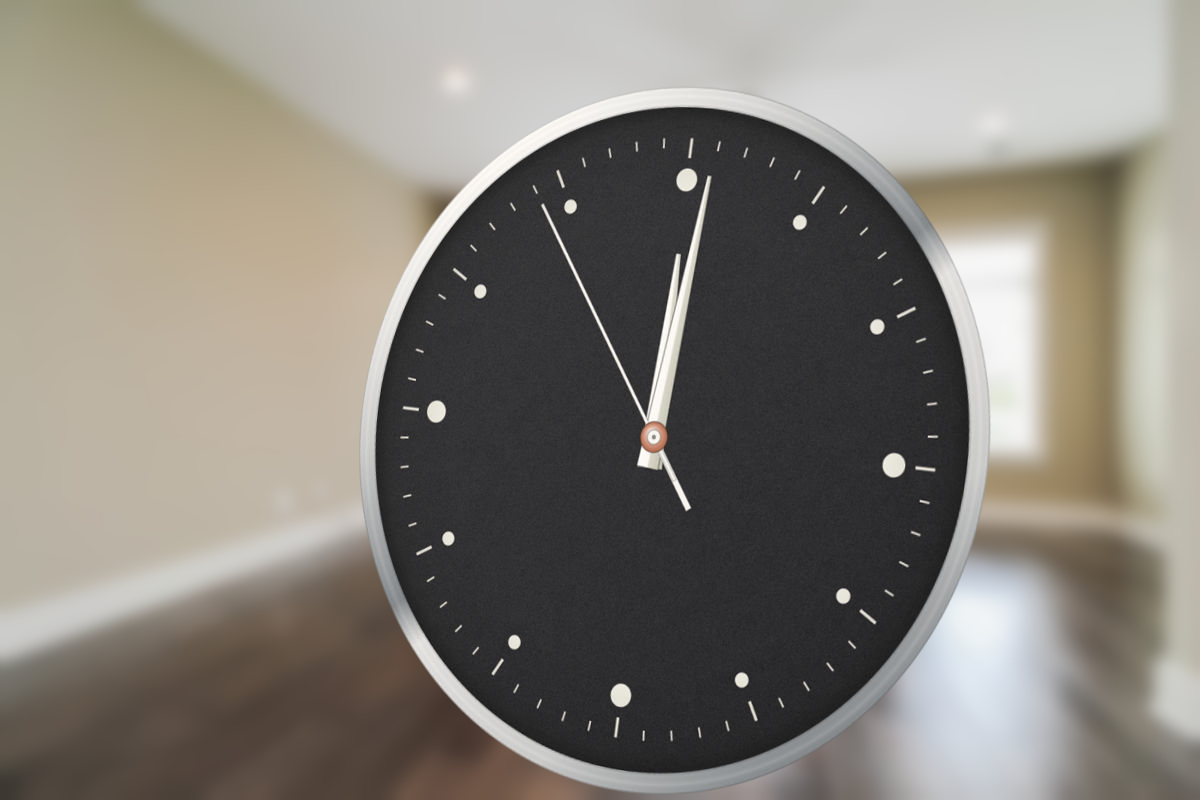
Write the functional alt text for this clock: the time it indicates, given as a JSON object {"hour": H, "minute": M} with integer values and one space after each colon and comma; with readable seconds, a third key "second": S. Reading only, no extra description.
{"hour": 12, "minute": 0, "second": 54}
